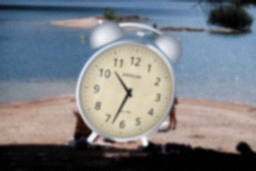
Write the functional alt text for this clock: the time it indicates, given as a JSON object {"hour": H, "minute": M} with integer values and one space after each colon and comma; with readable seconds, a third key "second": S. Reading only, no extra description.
{"hour": 10, "minute": 33}
